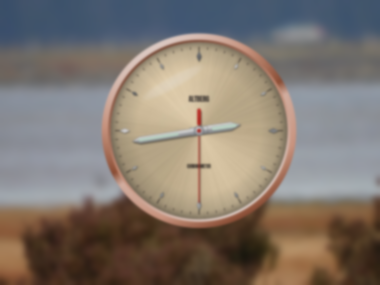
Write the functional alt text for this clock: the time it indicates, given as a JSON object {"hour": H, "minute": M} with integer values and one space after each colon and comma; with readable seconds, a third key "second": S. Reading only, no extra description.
{"hour": 2, "minute": 43, "second": 30}
